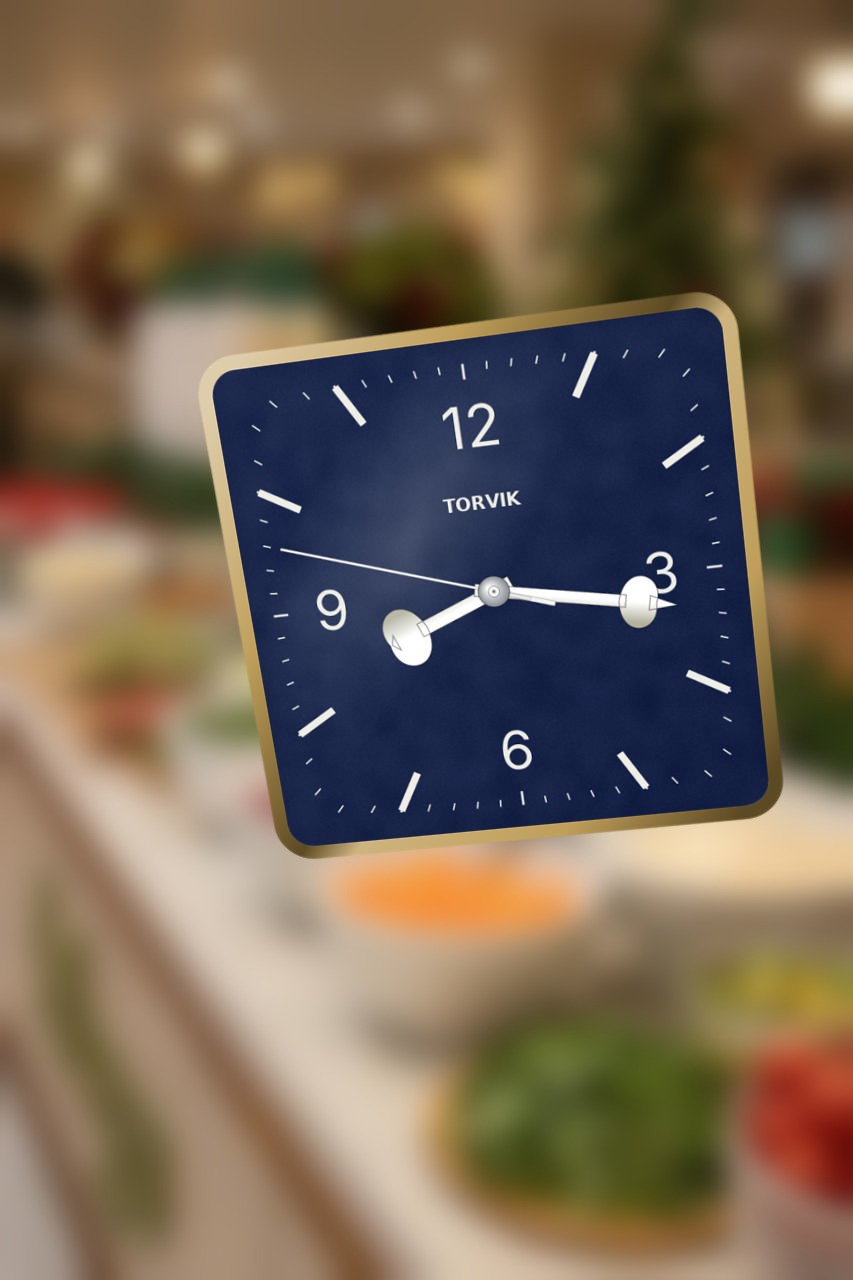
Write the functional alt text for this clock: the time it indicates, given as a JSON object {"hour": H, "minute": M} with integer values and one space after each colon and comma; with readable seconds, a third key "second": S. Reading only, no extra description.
{"hour": 8, "minute": 16, "second": 48}
